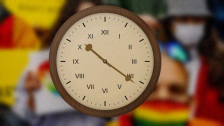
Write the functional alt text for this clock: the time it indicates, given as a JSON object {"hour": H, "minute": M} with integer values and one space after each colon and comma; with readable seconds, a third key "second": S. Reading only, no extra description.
{"hour": 10, "minute": 21}
